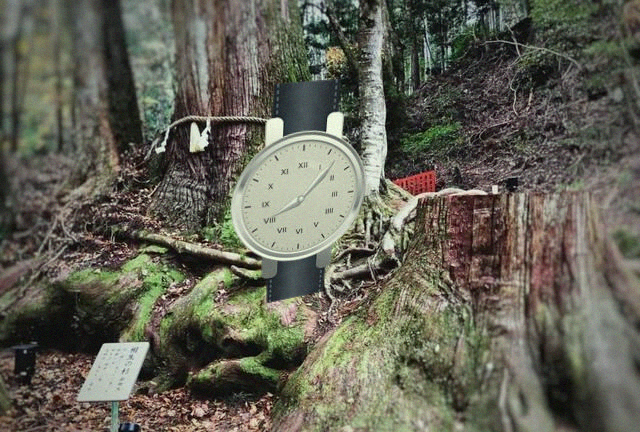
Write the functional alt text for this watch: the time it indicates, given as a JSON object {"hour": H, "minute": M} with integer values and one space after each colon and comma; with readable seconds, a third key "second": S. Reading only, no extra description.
{"hour": 8, "minute": 7}
